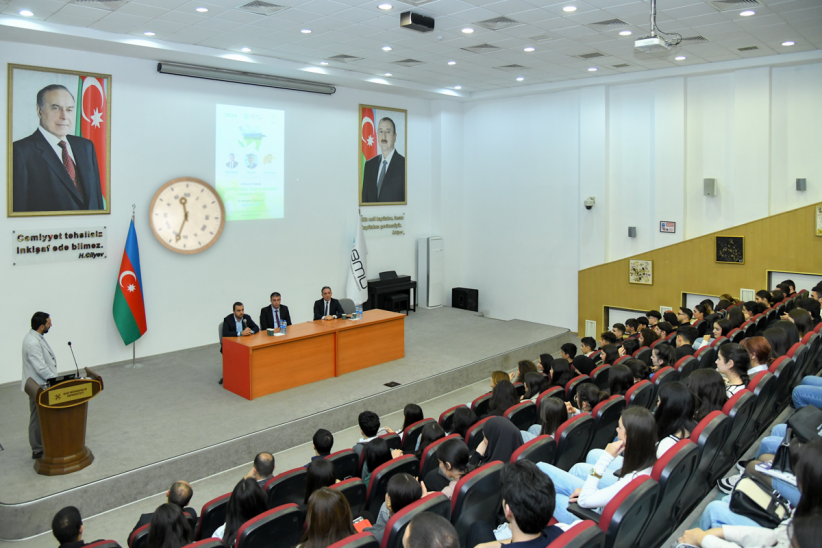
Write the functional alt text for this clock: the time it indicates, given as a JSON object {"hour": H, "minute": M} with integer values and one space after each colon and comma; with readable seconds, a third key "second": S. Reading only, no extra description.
{"hour": 11, "minute": 33}
